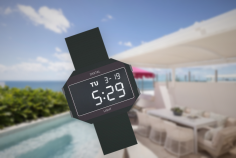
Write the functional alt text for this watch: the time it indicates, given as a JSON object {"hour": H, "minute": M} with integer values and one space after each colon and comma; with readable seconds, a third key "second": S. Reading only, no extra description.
{"hour": 5, "minute": 29}
